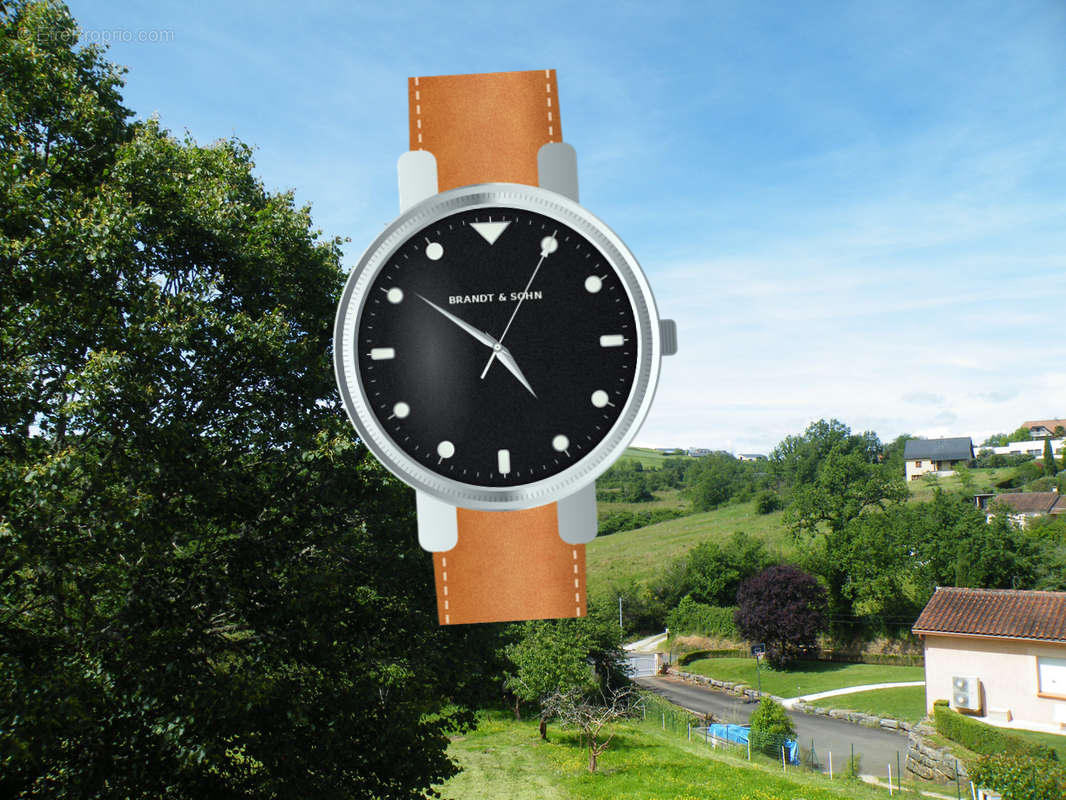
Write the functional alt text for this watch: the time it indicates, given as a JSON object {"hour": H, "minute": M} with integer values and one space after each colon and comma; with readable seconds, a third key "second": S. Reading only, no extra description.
{"hour": 4, "minute": 51, "second": 5}
